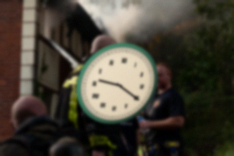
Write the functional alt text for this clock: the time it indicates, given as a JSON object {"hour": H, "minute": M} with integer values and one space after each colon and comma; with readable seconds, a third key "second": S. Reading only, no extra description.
{"hour": 9, "minute": 20}
